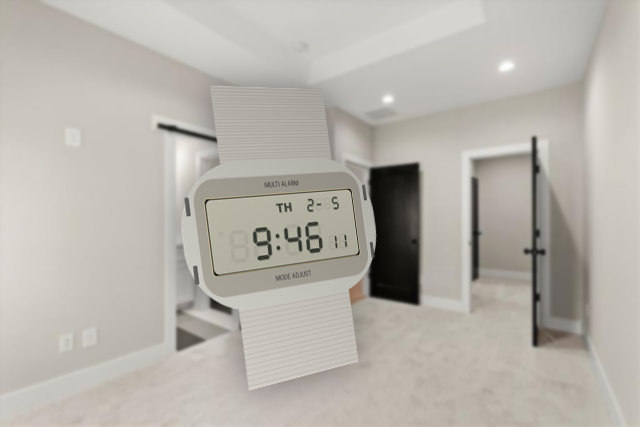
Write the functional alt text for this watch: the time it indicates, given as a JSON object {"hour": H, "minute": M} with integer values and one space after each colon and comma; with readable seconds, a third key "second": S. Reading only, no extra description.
{"hour": 9, "minute": 46, "second": 11}
